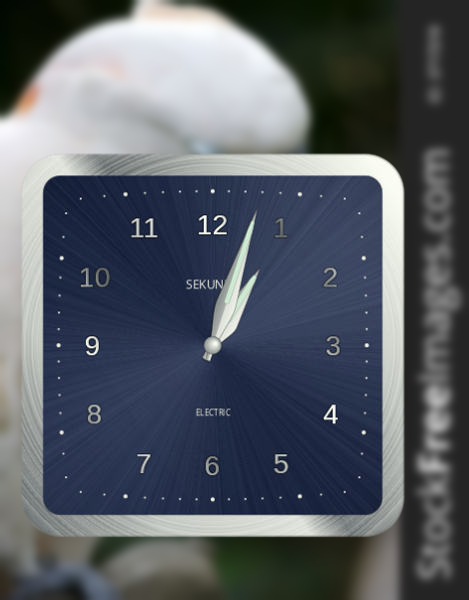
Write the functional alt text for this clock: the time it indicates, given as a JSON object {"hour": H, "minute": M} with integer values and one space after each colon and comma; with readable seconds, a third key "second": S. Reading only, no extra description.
{"hour": 1, "minute": 3}
